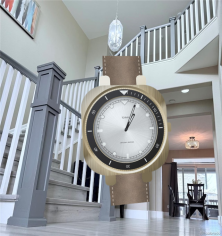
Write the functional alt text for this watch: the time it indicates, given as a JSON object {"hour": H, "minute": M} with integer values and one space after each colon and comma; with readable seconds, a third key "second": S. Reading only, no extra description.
{"hour": 1, "minute": 4}
